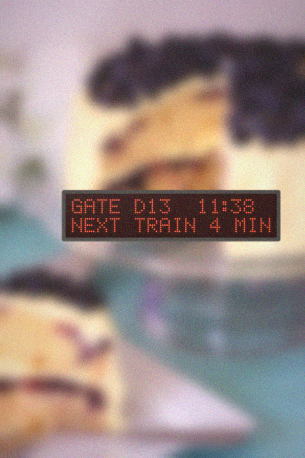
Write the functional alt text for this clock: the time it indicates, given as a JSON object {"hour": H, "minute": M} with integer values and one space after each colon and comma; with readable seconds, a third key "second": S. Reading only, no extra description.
{"hour": 11, "minute": 38}
